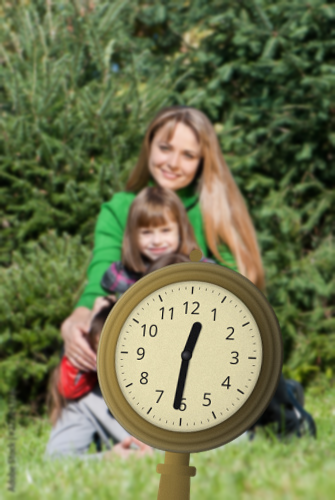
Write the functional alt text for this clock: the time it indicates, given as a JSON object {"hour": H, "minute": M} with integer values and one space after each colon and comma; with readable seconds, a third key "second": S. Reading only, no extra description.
{"hour": 12, "minute": 31}
